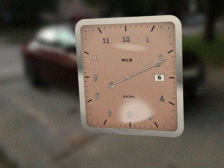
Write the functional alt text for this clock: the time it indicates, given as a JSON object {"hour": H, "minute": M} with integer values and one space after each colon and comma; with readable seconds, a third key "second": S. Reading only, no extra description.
{"hour": 8, "minute": 11}
